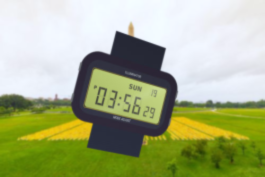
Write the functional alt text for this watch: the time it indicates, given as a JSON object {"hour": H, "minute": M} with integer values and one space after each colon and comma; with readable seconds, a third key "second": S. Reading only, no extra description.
{"hour": 3, "minute": 56, "second": 29}
